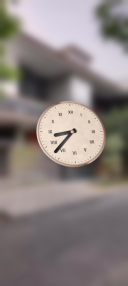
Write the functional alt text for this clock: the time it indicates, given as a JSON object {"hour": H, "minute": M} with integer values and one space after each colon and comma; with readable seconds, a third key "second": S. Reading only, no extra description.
{"hour": 8, "minute": 37}
